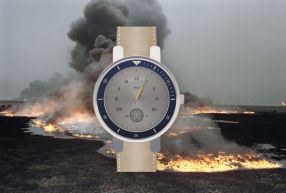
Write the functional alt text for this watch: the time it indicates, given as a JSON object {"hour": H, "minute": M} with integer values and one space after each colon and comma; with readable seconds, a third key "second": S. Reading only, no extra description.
{"hour": 1, "minute": 4}
